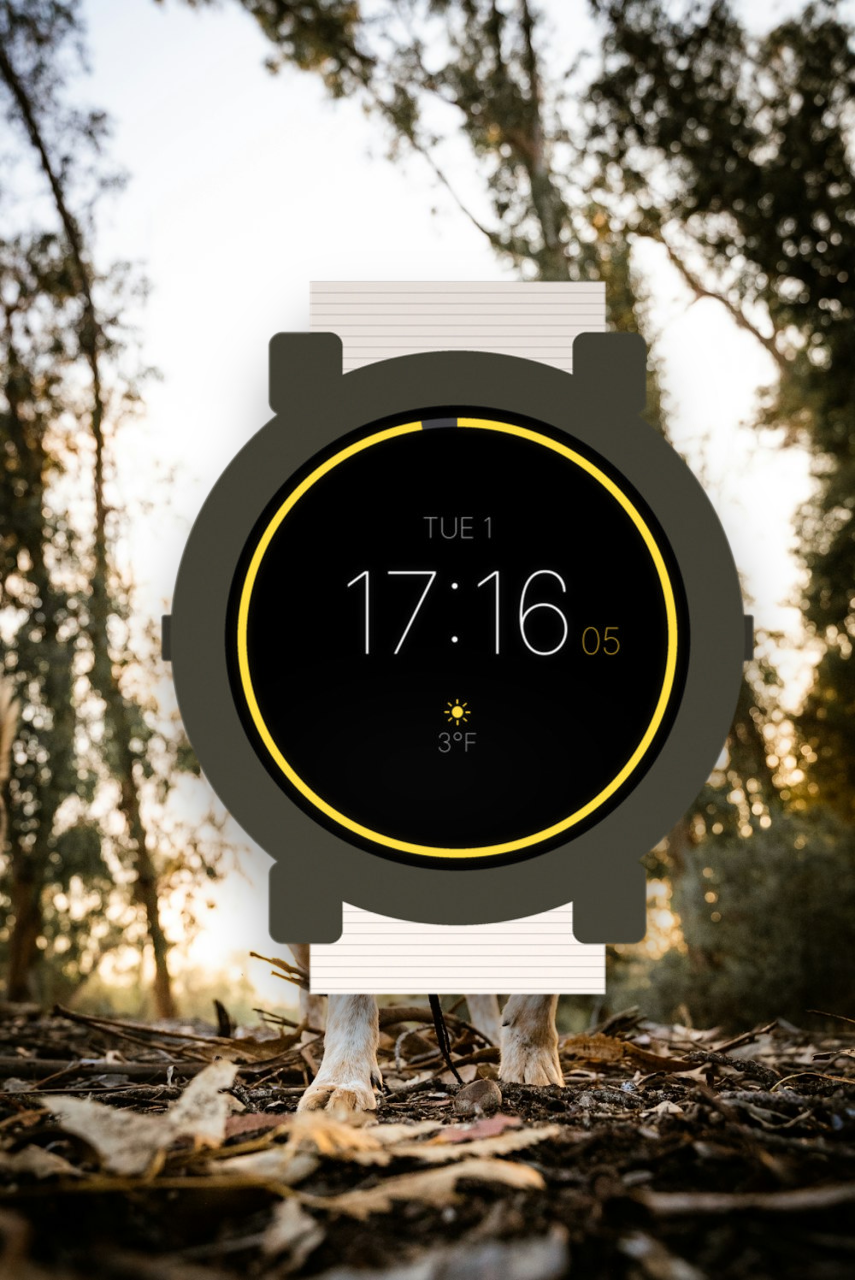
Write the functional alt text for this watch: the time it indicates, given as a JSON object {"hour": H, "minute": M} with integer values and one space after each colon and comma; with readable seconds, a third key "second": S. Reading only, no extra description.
{"hour": 17, "minute": 16, "second": 5}
